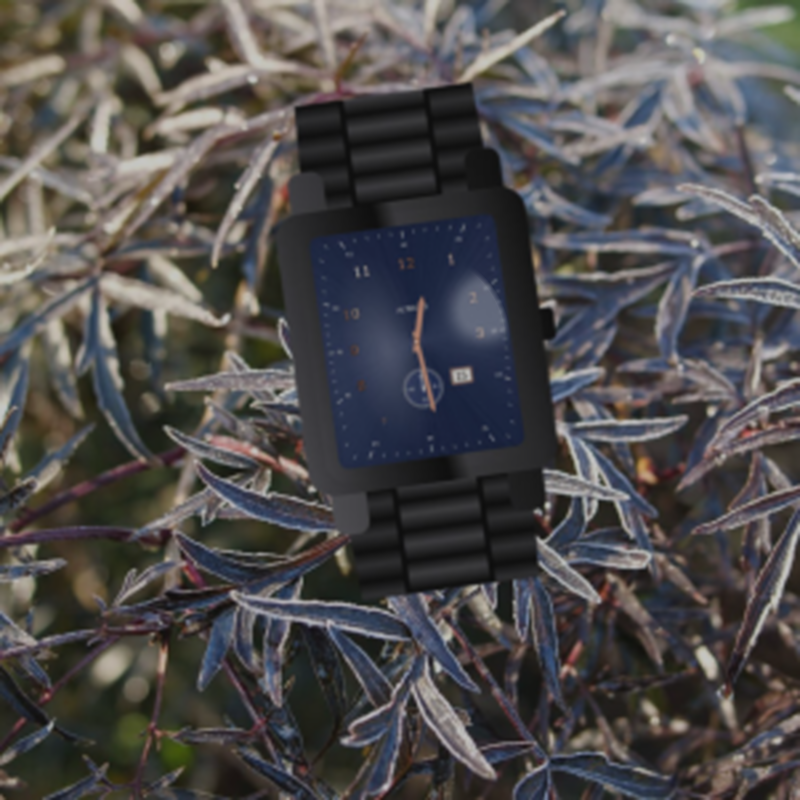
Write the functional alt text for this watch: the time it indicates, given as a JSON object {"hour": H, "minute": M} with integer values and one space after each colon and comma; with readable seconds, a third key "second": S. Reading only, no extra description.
{"hour": 12, "minute": 29}
